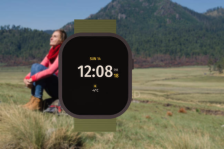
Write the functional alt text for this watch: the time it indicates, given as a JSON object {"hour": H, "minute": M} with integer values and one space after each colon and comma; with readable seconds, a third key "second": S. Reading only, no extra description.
{"hour": 12, "minute": 8}
